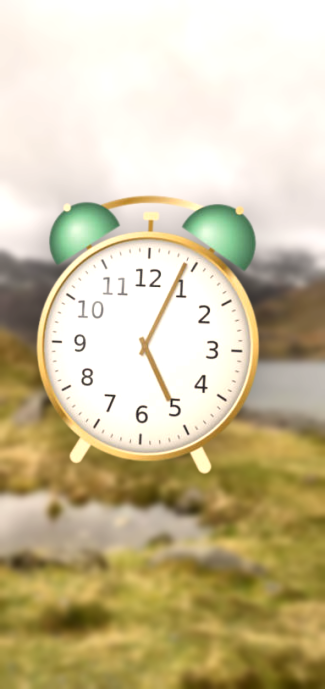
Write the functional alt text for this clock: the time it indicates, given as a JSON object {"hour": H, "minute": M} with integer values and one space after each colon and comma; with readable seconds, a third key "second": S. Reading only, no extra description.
{"hour": 5, "minute": 4}
